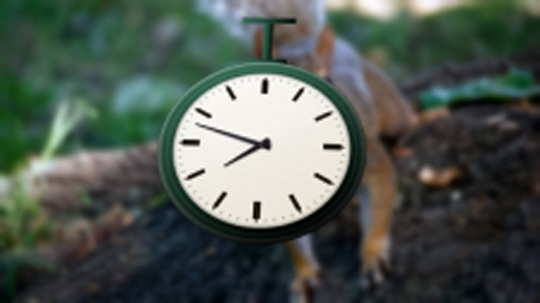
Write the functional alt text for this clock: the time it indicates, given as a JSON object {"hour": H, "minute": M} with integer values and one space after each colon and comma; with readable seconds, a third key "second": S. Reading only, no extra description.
{"hour": 7, "minute": 48}
